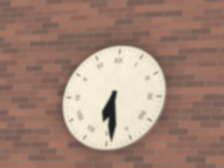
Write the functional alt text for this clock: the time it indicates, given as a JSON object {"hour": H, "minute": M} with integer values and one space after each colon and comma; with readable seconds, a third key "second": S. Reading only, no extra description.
{"hour": 6, "minute": 29}
